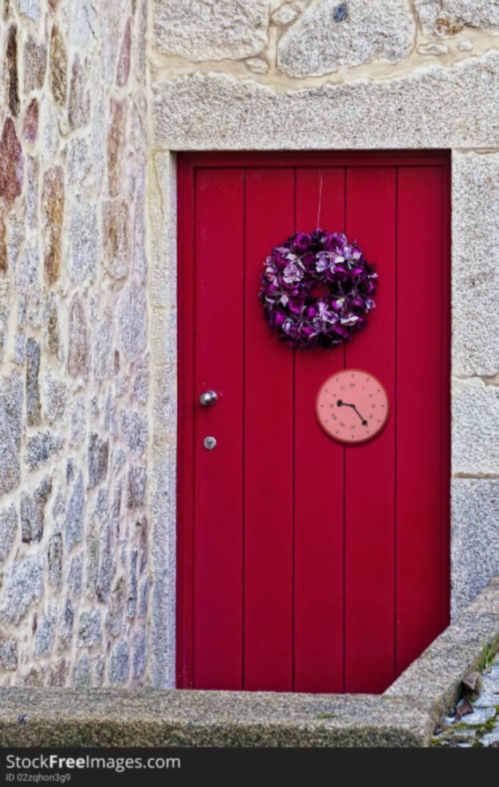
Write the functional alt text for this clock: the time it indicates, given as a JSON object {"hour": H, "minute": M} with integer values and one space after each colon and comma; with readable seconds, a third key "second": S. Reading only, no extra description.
{"hour": 9, "minute": 24}
